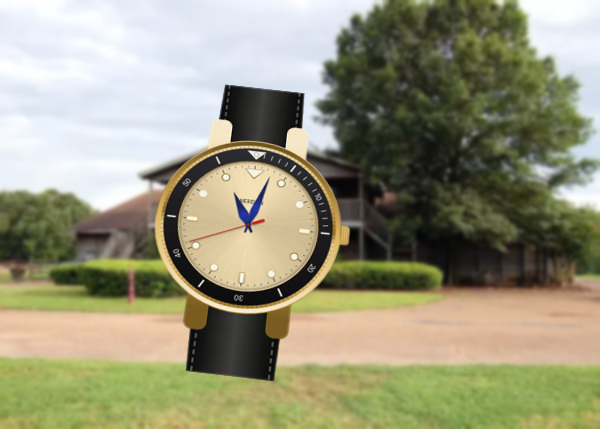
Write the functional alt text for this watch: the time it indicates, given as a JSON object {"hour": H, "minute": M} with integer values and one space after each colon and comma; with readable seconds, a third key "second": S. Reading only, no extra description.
{"hour": 11, "minute": 2, "second": 41}
